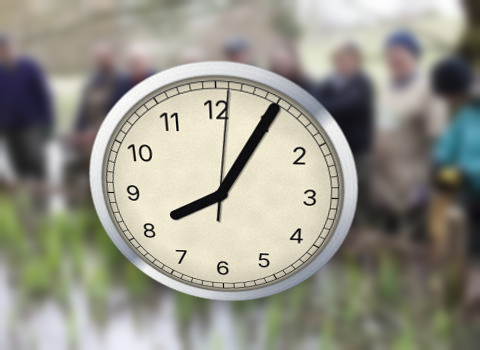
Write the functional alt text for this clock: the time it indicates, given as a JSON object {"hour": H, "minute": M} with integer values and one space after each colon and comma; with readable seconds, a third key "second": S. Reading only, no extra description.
{"hour": 8, "minute": 5, "second": 1}
